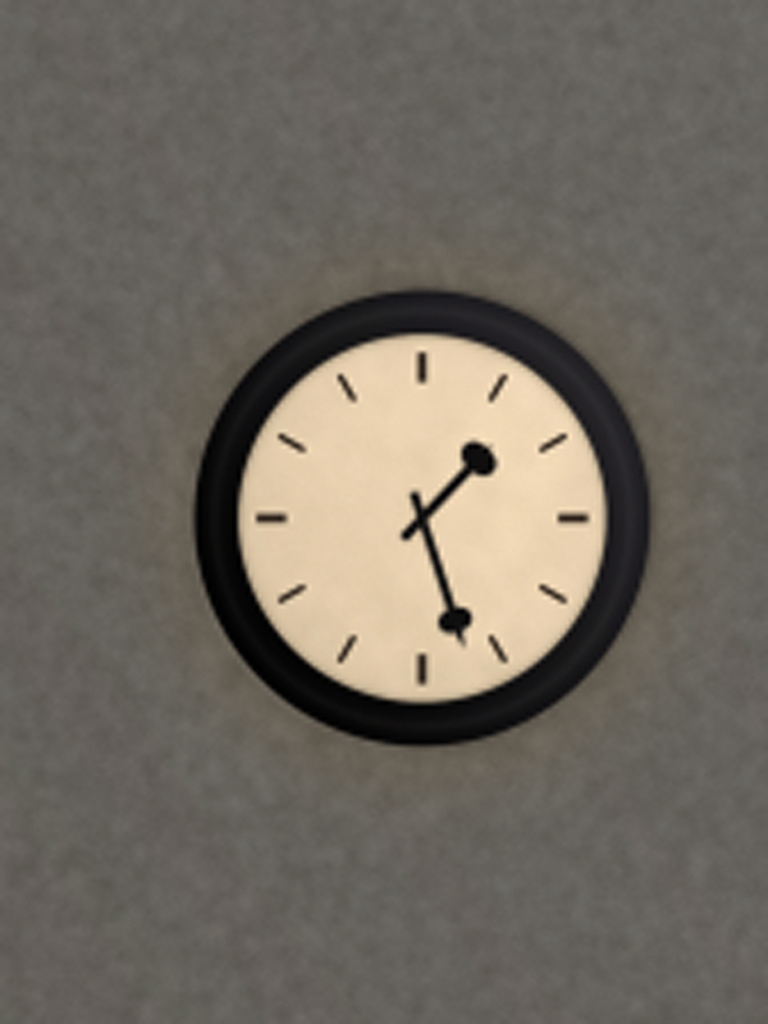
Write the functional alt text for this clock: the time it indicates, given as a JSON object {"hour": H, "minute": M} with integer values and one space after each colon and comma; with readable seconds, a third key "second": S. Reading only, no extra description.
{"hour": 1, "minute": 27}
